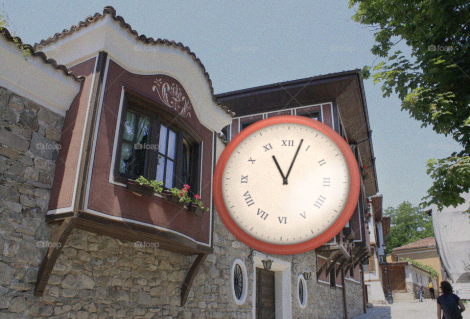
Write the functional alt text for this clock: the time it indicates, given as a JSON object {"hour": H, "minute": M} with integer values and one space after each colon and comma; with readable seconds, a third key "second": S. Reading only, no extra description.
{"hour": 11, "minute": 3}
